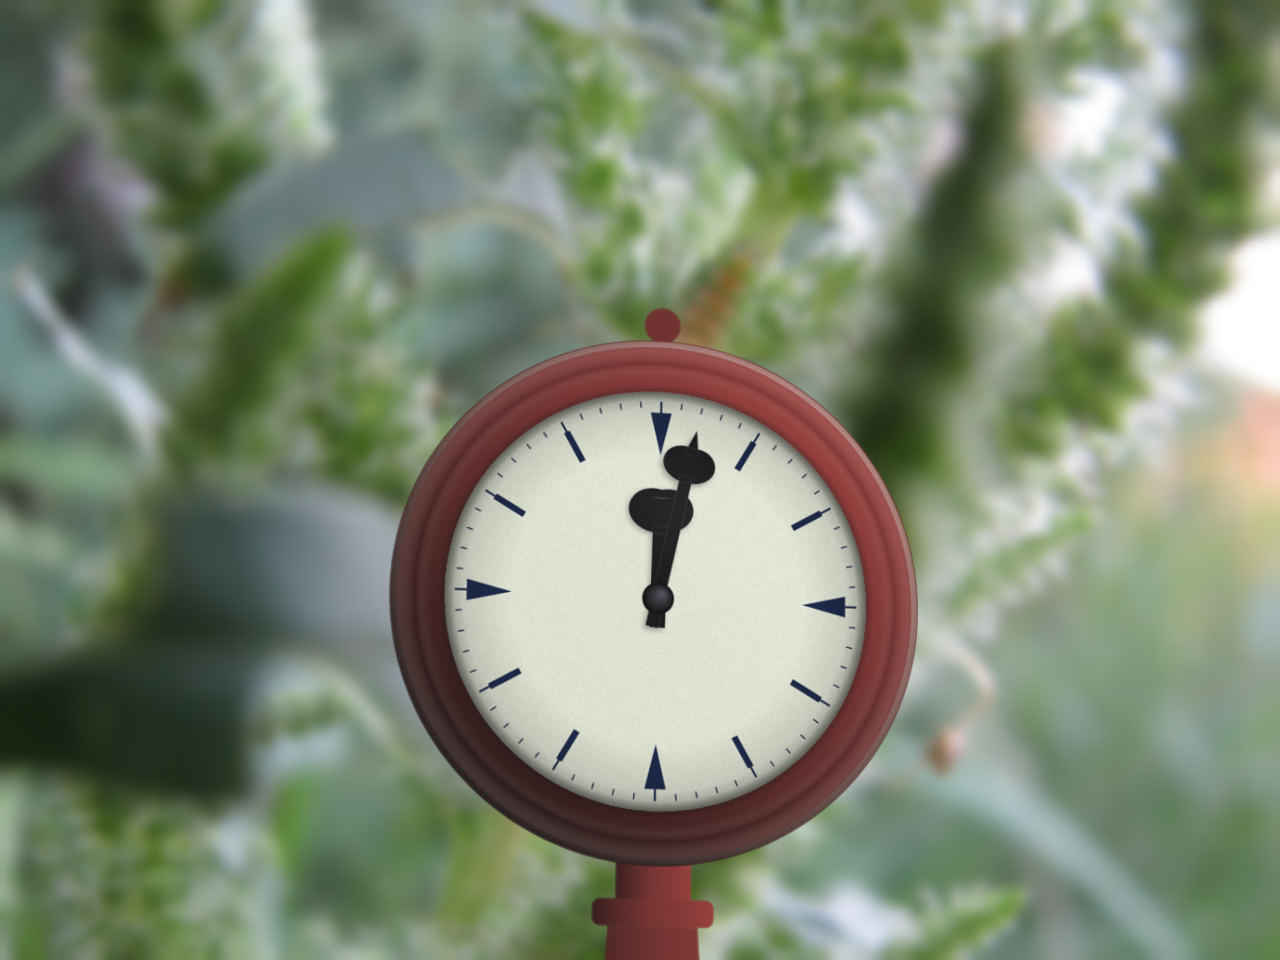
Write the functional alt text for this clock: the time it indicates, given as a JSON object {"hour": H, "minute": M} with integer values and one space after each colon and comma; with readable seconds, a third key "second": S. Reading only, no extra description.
{"hour": 12, "minute": 2}
